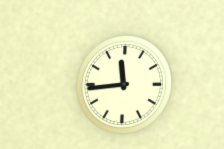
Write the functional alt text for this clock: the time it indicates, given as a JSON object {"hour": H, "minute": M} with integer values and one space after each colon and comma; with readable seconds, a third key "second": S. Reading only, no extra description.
{"hour": 11, "minute": 44}
